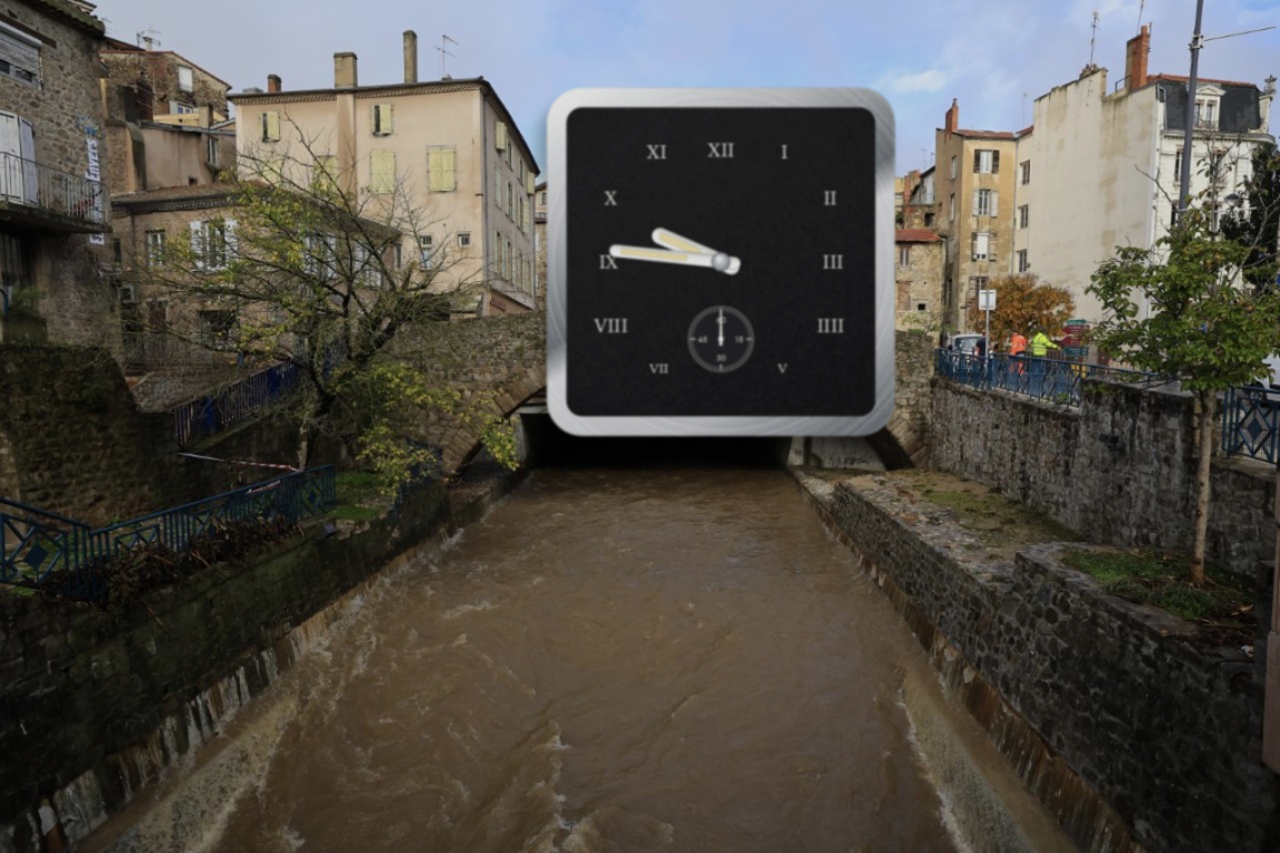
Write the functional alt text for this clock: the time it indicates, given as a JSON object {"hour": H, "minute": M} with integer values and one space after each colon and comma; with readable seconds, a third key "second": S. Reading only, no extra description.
{"hour": 9, "minute": 46}
